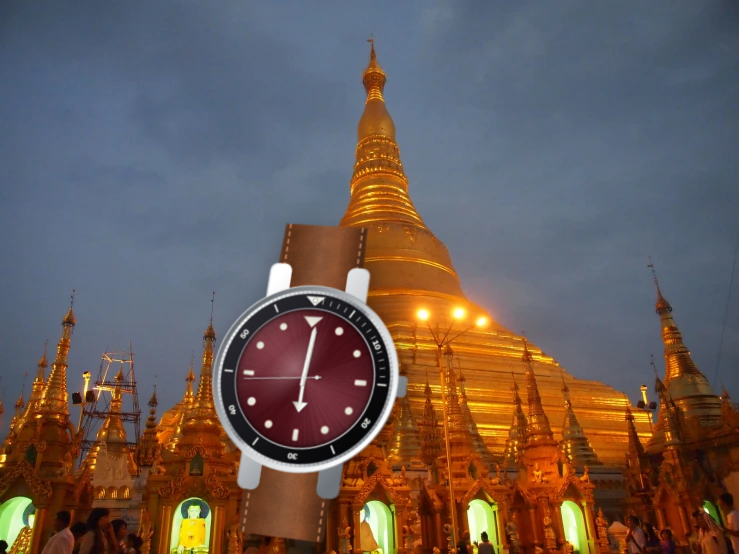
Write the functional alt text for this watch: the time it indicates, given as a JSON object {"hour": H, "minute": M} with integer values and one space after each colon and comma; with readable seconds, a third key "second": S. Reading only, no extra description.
{"hour": 6, "minute": 0, "second": 44}
